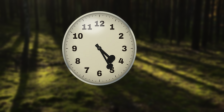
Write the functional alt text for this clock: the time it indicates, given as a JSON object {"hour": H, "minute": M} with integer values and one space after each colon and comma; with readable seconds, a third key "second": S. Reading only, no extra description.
{"hour": 4, "minute": 25}
